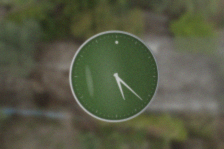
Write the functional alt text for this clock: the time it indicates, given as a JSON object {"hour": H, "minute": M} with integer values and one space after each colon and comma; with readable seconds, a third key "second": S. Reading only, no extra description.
{"hour": 5, "minute": 22}
